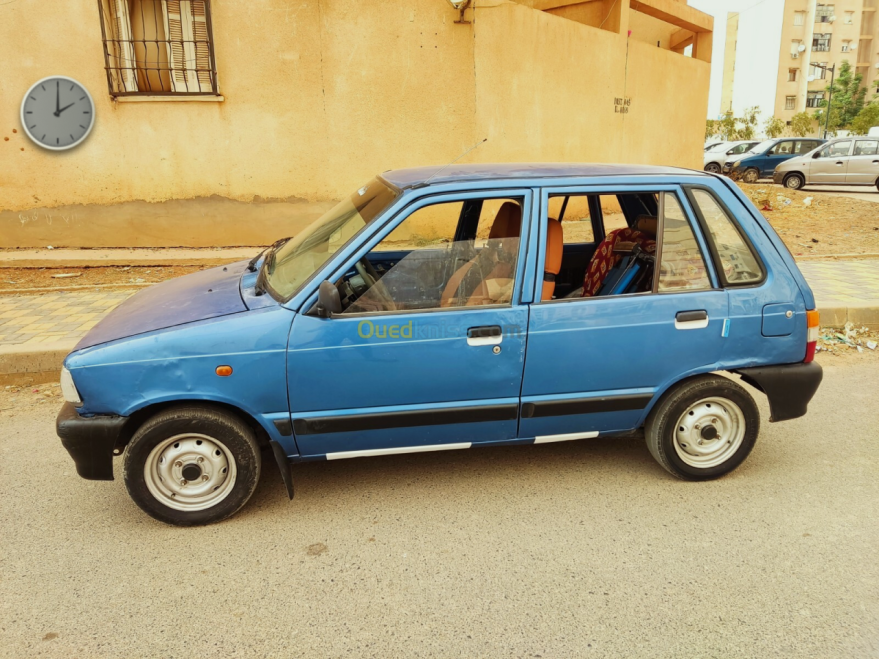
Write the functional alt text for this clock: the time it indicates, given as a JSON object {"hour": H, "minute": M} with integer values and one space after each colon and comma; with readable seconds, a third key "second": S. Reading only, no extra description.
{"hour": 2, "minute": 0}
